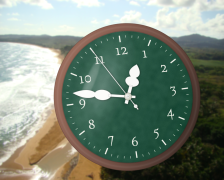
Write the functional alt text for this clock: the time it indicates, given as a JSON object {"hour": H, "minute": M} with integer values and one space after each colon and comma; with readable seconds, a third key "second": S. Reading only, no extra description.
{"hour": 12, "minute": 46, "second": 55}
